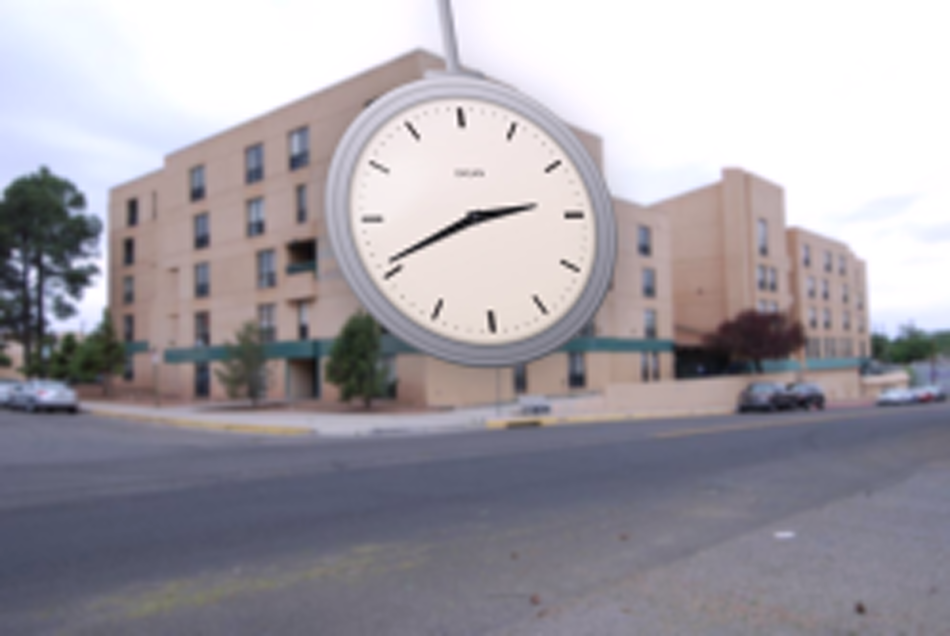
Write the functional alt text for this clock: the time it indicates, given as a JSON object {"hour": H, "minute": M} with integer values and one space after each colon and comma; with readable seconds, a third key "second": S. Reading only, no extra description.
{"hour": 2, "minute": 41}
